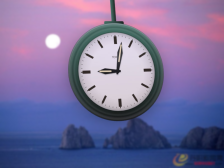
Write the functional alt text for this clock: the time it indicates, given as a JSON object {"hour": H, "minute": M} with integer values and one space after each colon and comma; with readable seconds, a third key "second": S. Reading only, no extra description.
{"hour": 9, "minute": 2}
